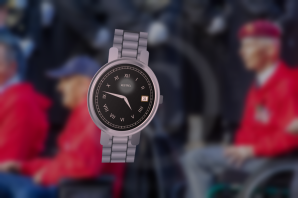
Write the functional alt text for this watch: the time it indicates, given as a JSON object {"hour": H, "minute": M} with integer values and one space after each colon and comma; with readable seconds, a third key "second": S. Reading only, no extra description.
{"hour": 4, "minute": 47}
